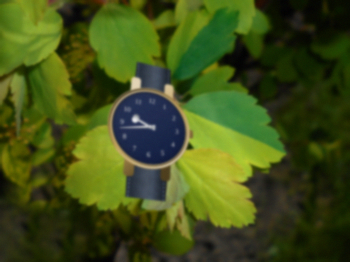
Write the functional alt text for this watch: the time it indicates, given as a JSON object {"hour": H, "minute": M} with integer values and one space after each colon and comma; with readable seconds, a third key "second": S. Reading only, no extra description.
{"hour": 9, "minute": 43}
